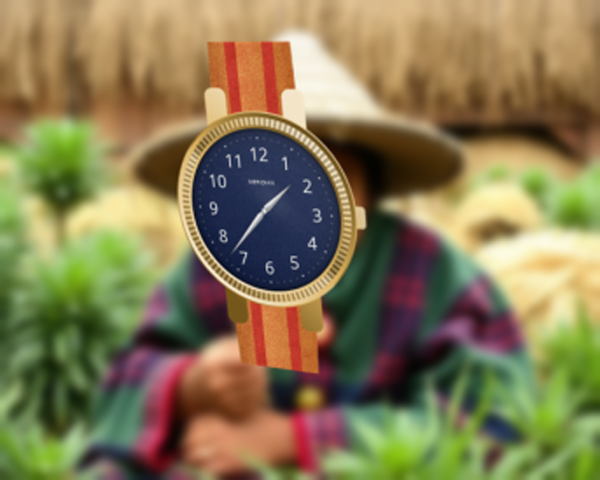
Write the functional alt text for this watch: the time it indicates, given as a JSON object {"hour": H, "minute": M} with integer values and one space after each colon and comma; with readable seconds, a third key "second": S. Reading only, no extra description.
{"hour": 1, "minute": 37}
